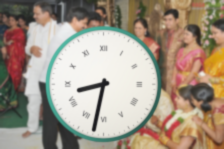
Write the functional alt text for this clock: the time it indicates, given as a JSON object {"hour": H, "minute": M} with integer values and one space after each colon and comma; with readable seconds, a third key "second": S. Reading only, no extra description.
{"hour": 8, "minute": 32}
